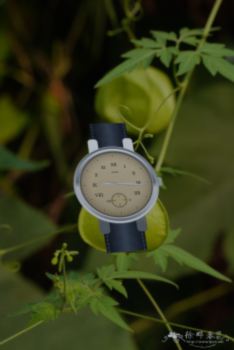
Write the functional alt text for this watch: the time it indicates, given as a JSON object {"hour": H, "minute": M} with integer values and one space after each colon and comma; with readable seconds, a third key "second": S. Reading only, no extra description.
{"hour": 9, "minute": 16}
